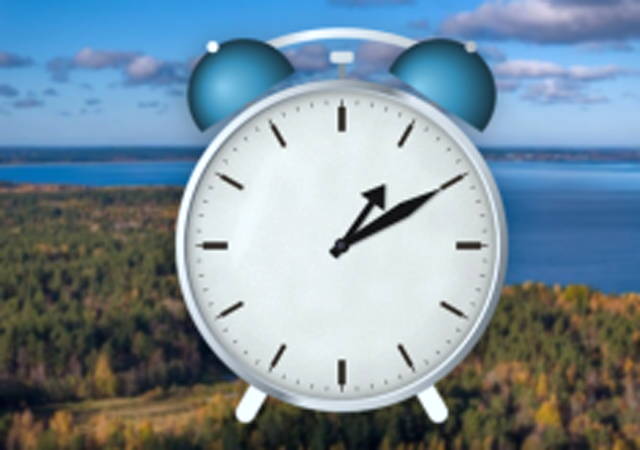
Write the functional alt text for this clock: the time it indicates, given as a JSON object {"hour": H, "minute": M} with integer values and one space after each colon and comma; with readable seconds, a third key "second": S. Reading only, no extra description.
{"hour": 1, "minute": 10}
